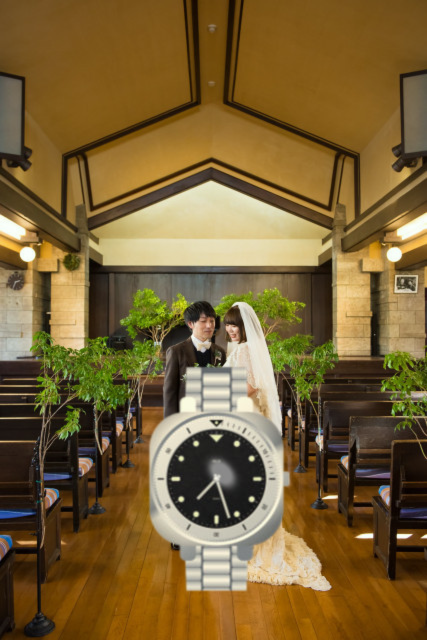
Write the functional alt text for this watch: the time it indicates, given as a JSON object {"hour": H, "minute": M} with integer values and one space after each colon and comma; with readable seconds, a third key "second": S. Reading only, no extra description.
{"hour": 7, "minute": 27}
